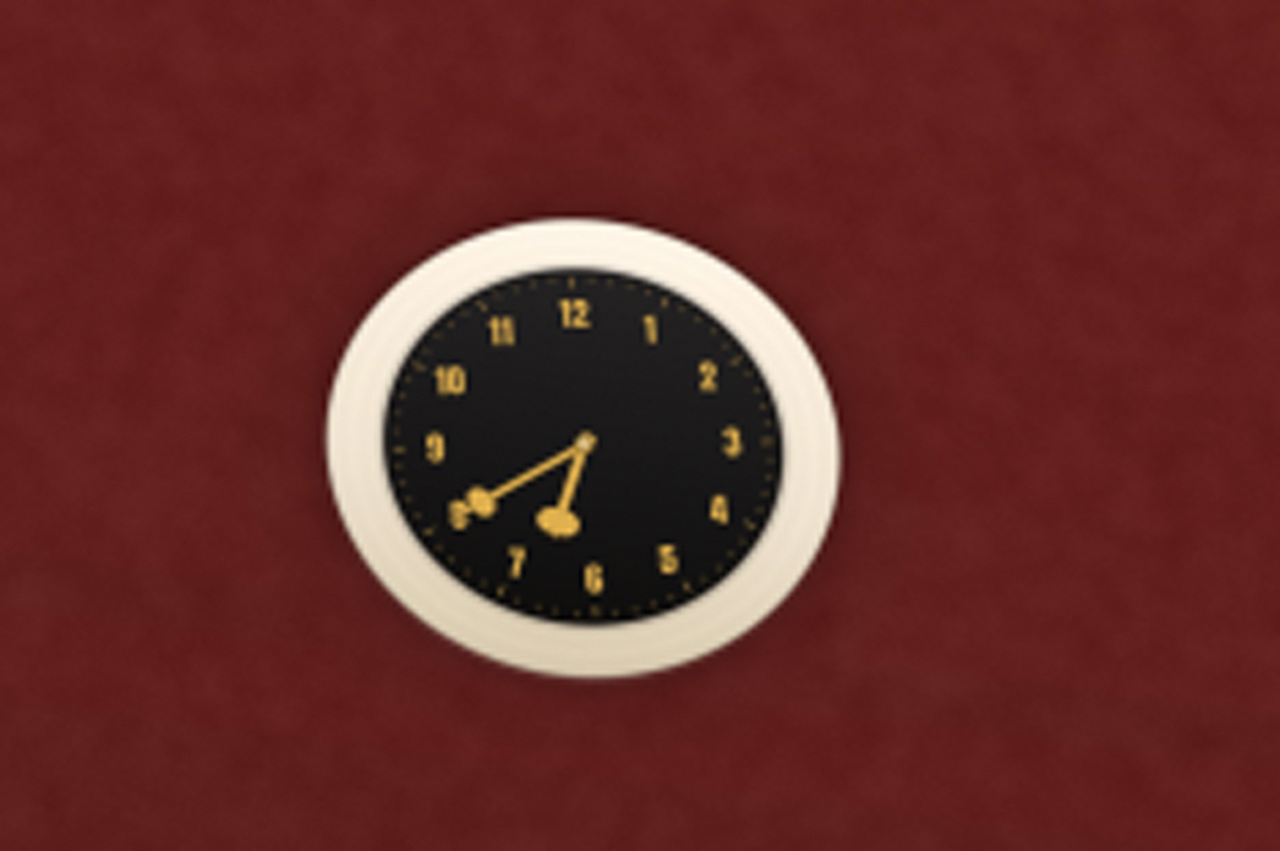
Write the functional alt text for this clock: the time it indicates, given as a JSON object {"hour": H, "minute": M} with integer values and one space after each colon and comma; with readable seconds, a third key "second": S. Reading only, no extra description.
{"hour": 6, "minute": 40}
